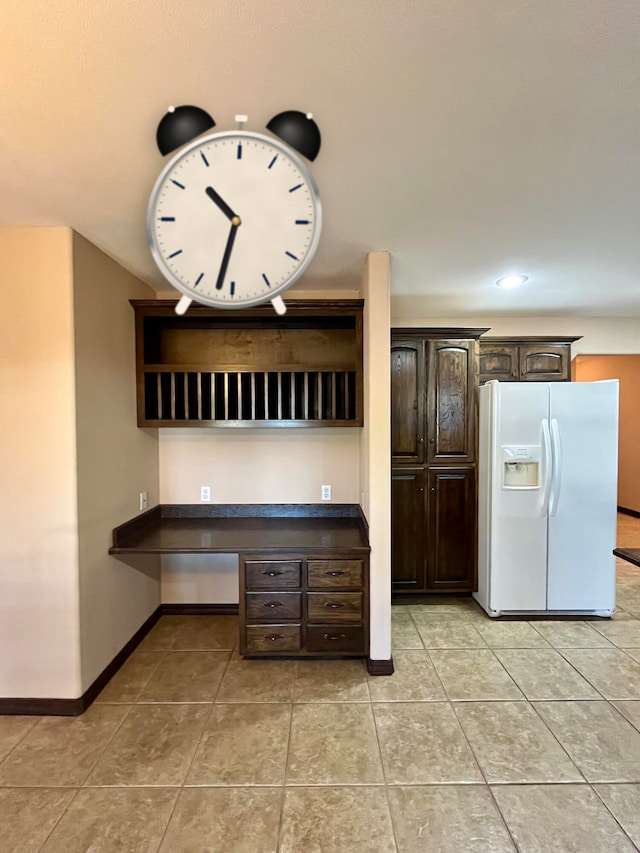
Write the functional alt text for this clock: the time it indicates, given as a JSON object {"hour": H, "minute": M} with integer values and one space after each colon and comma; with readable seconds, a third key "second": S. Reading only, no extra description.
{"hour": 10, "minute": 32}
